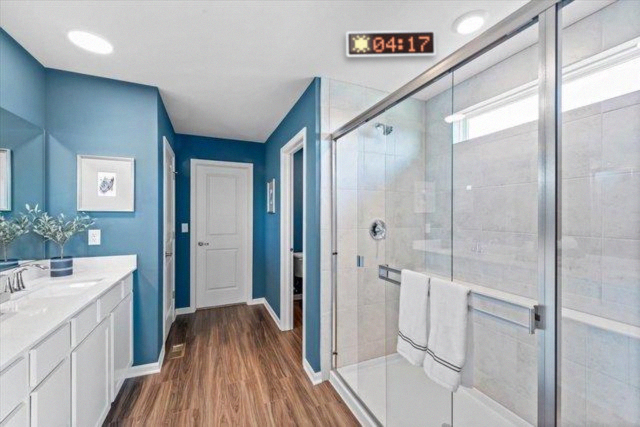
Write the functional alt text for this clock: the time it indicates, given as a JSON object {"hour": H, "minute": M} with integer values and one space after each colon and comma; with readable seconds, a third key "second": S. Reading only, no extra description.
{"hour": 4, "minute": 17}
